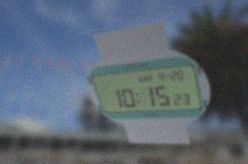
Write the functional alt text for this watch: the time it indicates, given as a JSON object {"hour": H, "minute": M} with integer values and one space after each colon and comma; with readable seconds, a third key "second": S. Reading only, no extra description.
{"hour": 10, "minute": 15}
